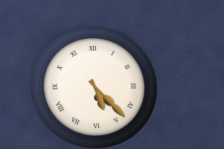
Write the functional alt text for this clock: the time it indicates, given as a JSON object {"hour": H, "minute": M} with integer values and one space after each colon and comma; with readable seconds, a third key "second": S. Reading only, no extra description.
{"hour": 5, "minute": 23}
